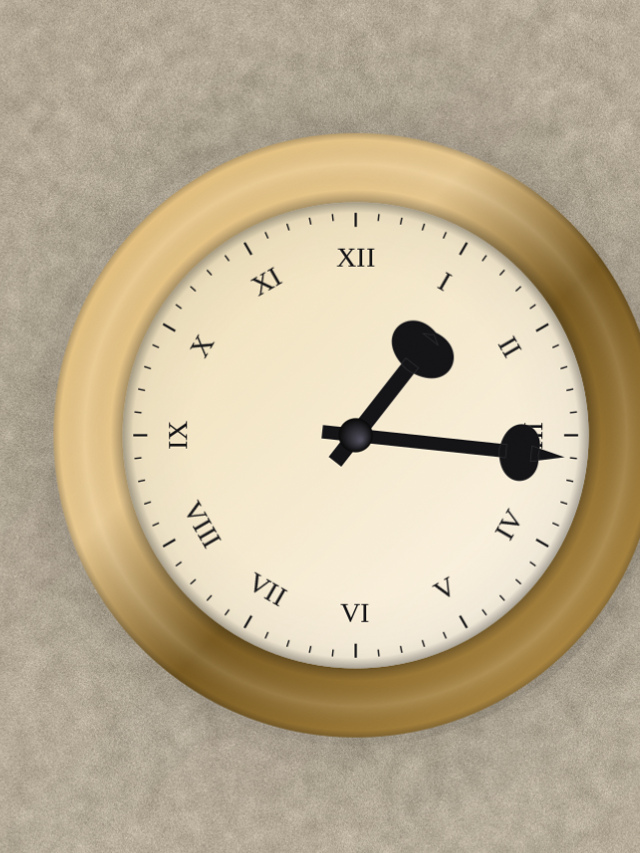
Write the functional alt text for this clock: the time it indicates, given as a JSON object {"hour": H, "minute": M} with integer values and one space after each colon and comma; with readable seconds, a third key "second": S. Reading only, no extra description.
{"hour": 1, "minute": 16}
